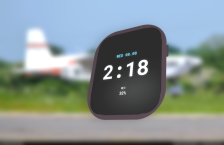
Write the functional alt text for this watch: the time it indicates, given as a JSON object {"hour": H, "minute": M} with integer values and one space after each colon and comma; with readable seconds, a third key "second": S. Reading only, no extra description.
{"hour": 2, "minute": 18}
